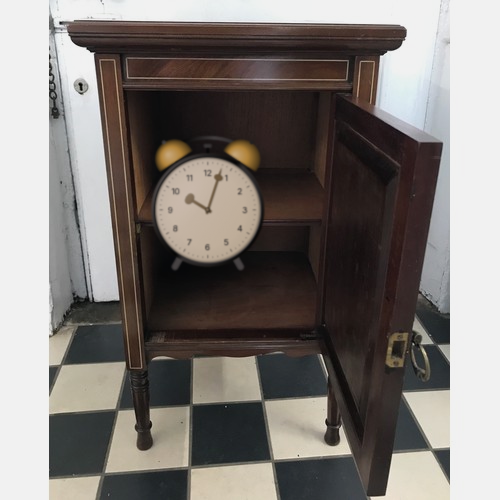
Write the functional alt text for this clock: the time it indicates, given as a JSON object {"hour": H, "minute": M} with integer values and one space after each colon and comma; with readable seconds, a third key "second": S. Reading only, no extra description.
{"hour": 10, "minute": 3}
